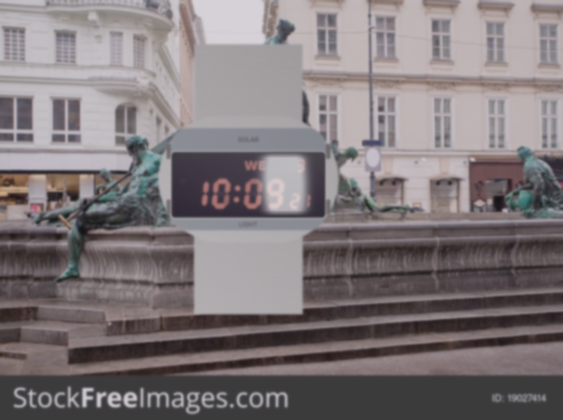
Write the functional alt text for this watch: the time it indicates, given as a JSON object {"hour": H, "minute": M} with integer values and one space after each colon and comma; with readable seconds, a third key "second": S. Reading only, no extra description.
{"hour": 10, "minute": 9, "second": 21}
